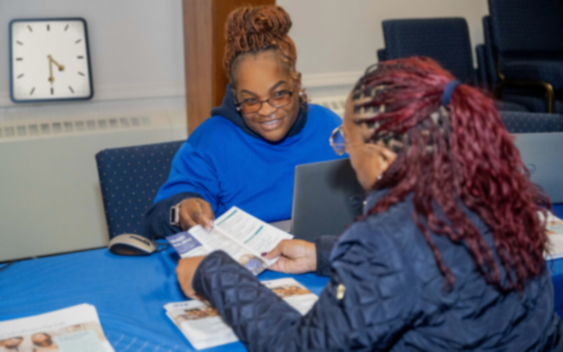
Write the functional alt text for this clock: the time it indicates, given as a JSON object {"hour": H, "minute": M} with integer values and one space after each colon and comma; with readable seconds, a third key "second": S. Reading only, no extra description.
{"hour": 4, "minute": 30}
